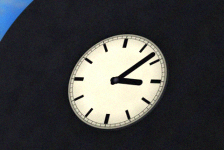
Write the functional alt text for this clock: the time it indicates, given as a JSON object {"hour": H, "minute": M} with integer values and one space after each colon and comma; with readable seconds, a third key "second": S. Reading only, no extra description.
{"hour": 3, "minute": 8}
